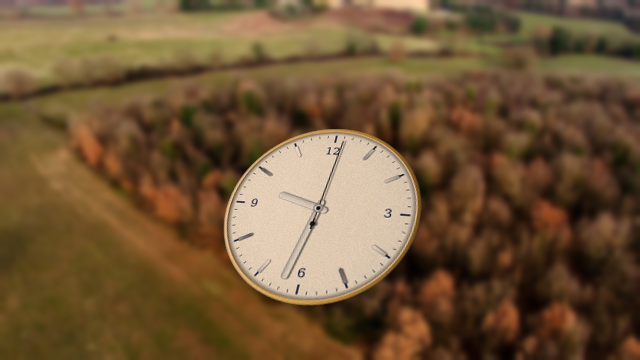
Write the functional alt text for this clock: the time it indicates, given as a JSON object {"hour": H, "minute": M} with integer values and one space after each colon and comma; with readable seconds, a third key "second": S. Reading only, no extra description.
{"hour": 9, "minute": 32, "second": 1}
